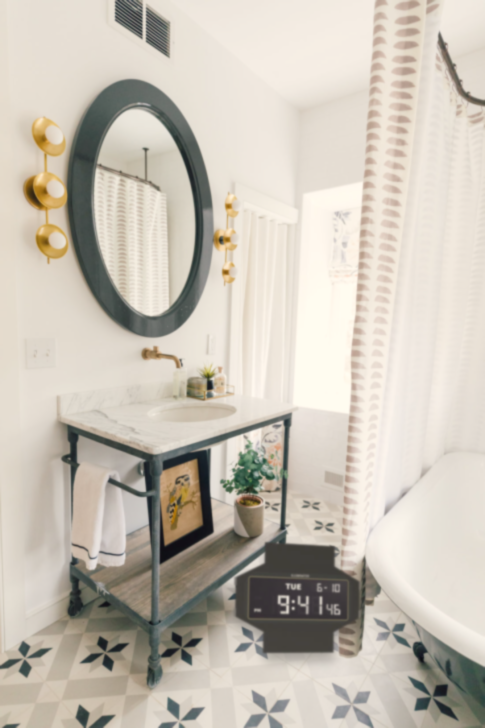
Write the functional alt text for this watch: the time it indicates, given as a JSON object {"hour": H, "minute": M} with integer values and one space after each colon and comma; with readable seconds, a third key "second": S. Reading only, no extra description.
{"hour": 9, "minute": 41}
